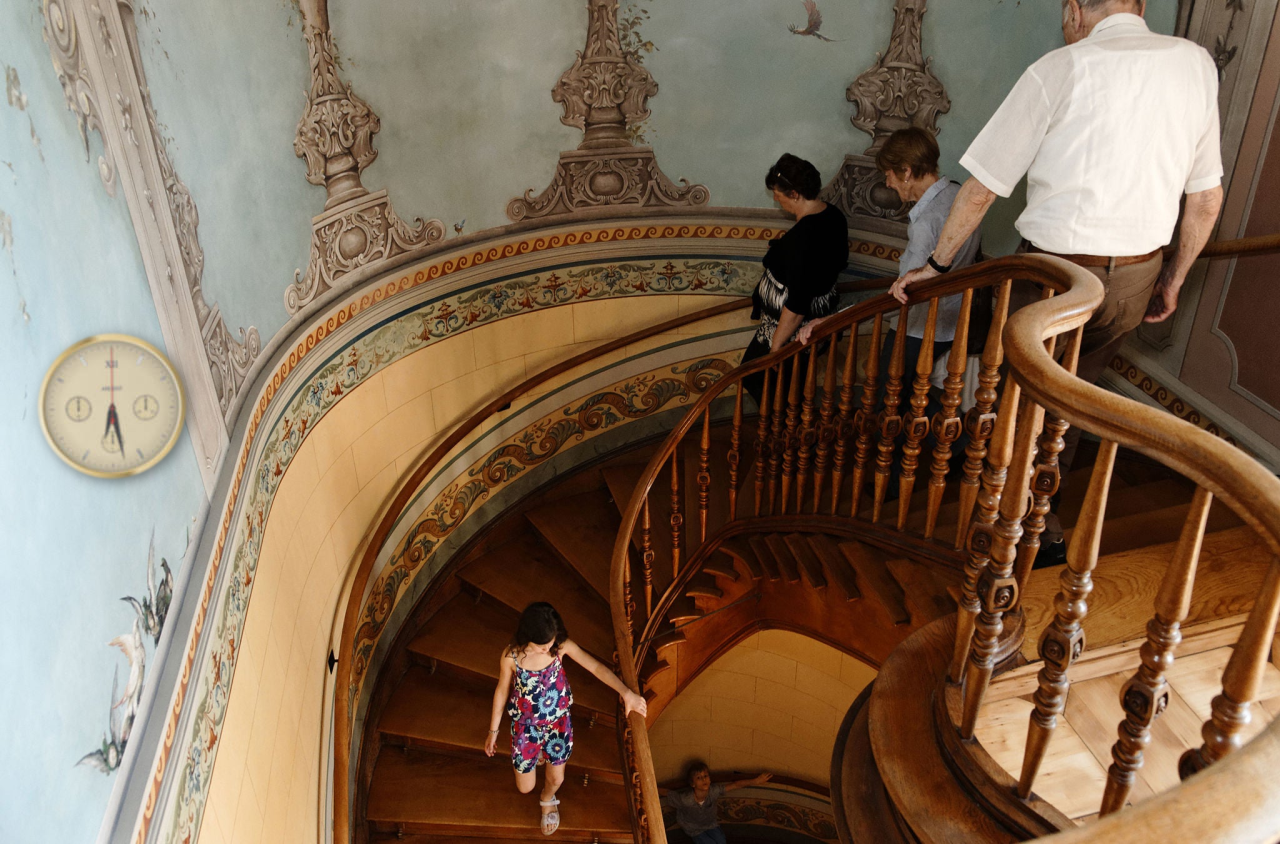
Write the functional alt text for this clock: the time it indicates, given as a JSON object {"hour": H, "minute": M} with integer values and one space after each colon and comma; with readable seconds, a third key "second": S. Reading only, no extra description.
{"hour": 6, "minute": 28}
